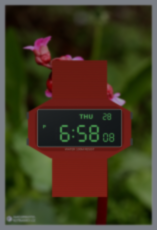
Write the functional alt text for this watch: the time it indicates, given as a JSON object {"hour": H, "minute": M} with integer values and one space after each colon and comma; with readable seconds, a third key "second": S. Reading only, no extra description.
{"hour": 6, "minute": 58}
